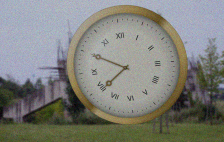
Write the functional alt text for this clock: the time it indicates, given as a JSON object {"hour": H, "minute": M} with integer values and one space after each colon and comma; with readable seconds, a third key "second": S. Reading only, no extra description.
{"hour": 7, "minute": 50}
